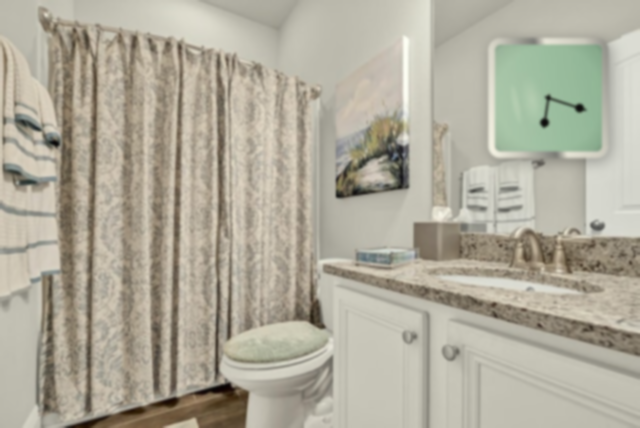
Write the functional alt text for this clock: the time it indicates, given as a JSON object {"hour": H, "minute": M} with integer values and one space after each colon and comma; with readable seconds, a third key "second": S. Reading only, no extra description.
{"hour": 6, "minute": 18}
